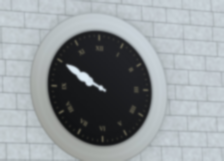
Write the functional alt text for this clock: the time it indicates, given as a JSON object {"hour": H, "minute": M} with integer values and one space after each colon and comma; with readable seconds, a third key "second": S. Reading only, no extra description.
{"hour": 9, "minute": 50}
